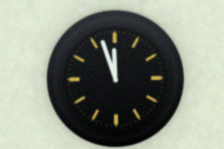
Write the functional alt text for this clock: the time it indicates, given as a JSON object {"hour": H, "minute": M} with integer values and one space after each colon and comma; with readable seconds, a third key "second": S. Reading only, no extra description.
{"hour": 11, "minute": 57}
